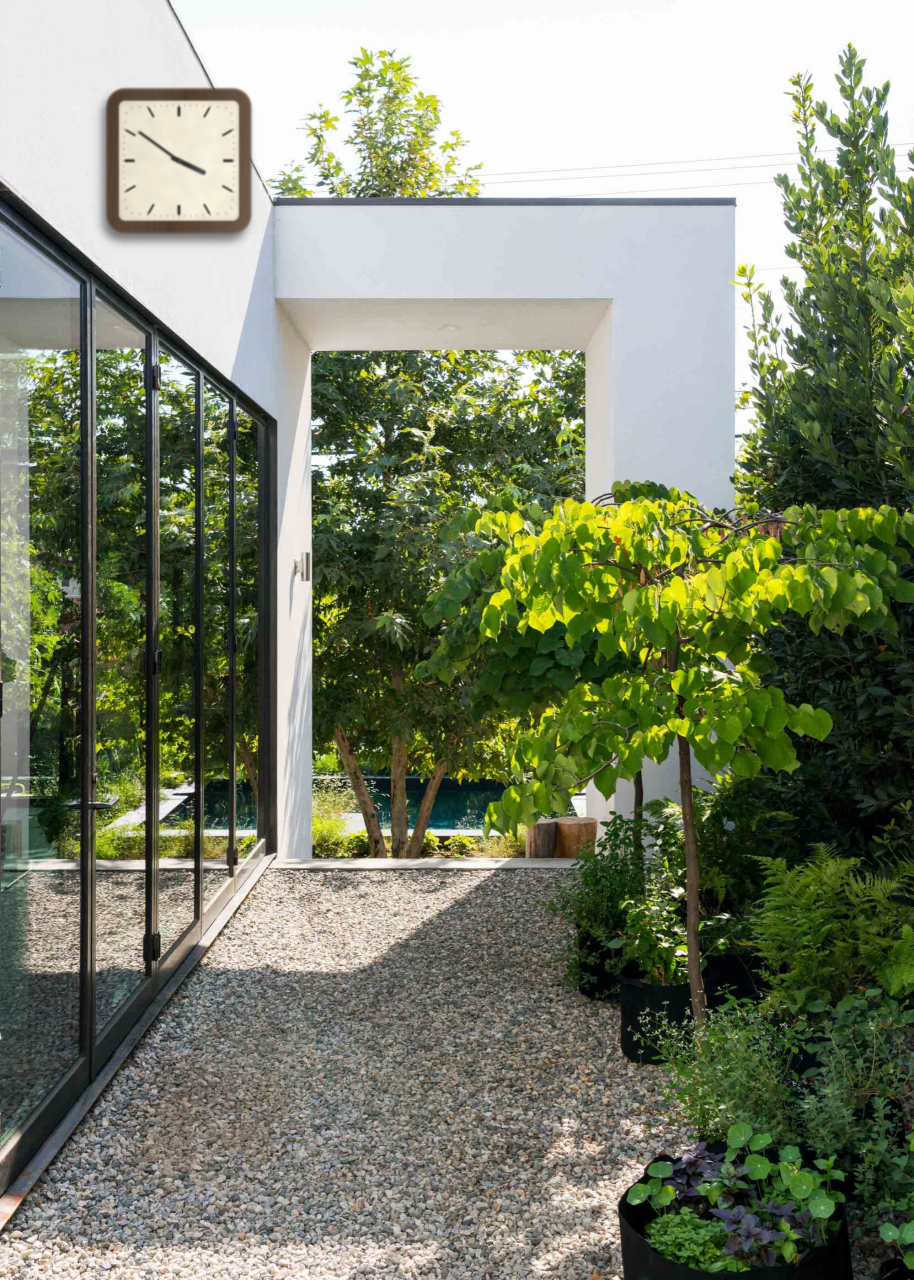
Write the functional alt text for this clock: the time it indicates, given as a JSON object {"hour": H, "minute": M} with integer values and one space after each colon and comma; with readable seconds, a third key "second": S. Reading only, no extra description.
{"hour": 3, "minute": 51}
